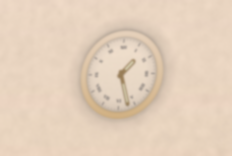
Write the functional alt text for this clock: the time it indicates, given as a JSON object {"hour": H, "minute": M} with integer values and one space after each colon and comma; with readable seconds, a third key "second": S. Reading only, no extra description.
{"hour": 1, "minute": 27}
